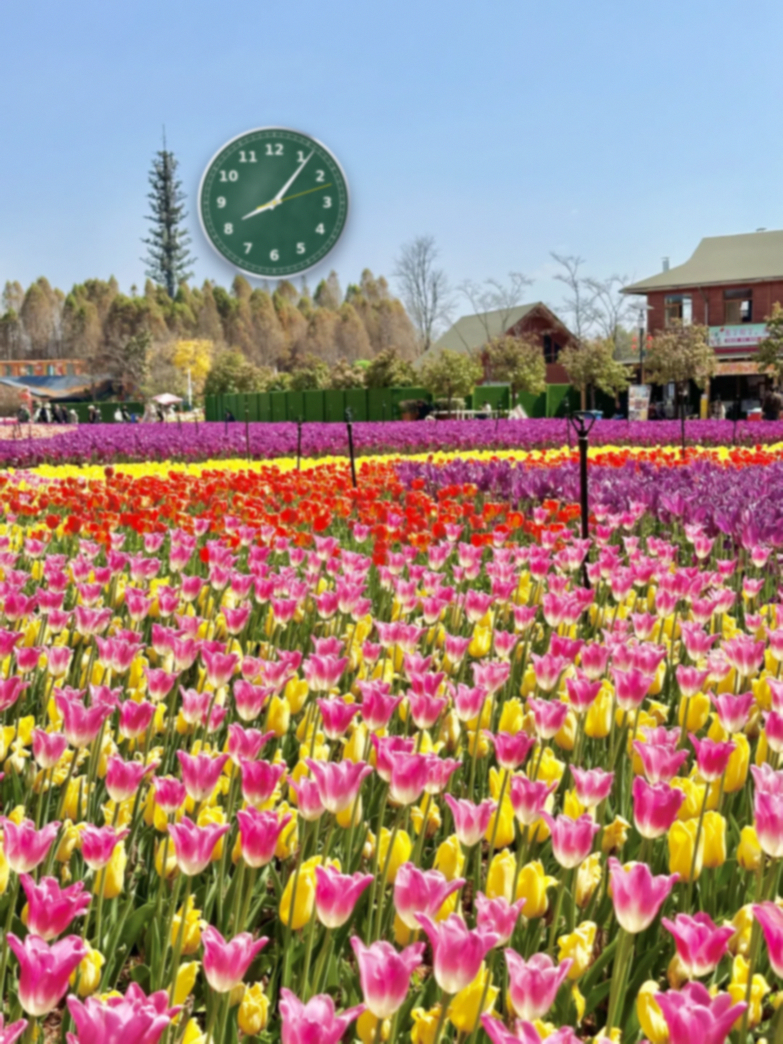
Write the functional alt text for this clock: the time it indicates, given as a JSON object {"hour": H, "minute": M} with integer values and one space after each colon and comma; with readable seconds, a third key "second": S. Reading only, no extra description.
{"hour": 8, "minute": 6, "second": 12}
